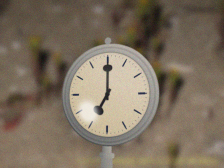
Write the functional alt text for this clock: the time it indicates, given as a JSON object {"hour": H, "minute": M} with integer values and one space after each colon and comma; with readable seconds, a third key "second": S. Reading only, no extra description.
{"hour": 7, "minute": 0}
